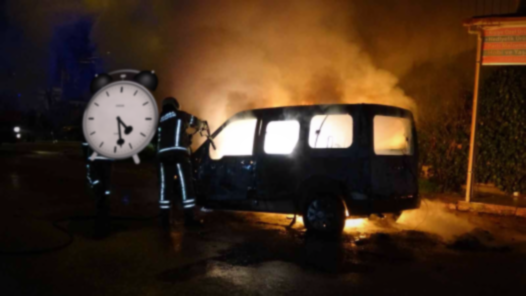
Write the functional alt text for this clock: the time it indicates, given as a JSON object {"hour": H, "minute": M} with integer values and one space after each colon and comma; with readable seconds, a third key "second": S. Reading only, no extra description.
{"hour": 4, "minute": 28}
